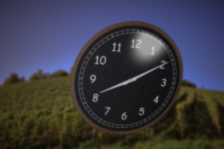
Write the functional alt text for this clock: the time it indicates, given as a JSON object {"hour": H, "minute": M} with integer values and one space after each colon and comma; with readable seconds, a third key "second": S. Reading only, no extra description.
{"hour": 8, "minute": 10}
